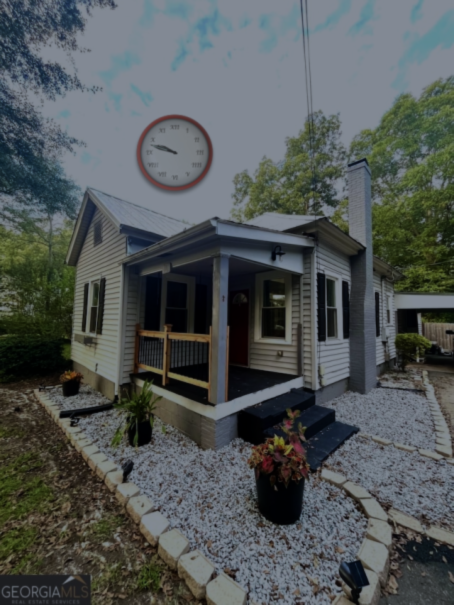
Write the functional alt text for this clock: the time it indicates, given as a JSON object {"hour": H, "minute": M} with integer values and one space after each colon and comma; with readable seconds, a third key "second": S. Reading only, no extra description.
{"hour": 9, "minute": 48}
